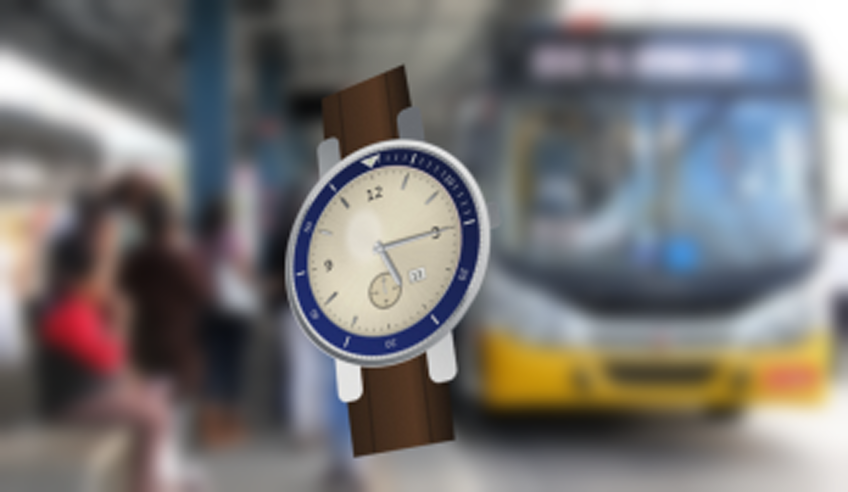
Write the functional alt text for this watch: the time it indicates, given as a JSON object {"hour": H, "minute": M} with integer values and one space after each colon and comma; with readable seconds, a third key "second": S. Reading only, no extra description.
{"hour": 5, "minute": 15}
